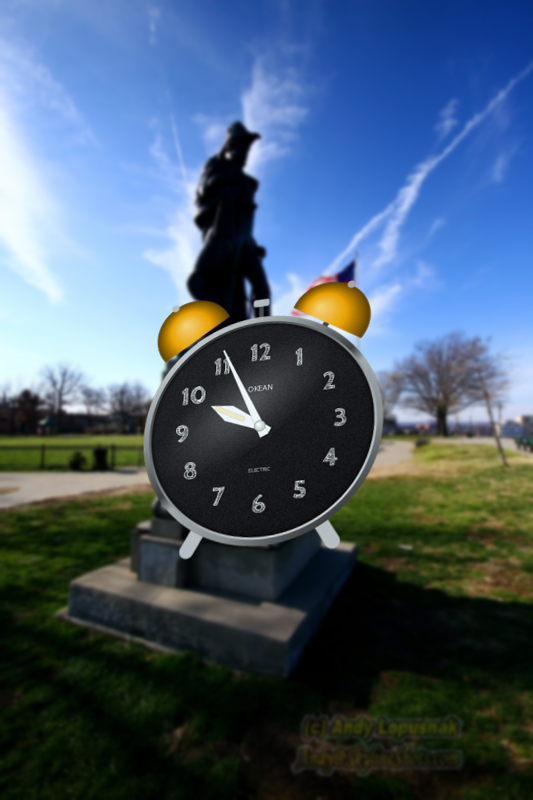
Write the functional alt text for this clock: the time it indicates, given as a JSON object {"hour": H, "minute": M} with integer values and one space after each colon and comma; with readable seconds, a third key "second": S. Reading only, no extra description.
{"hour": 9, "minute": 56}
